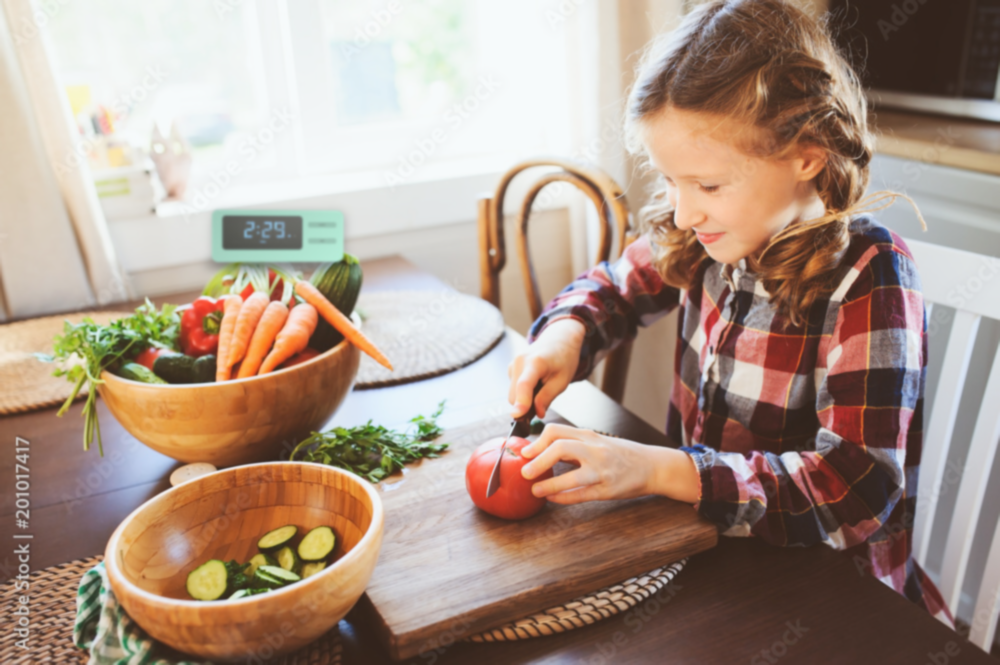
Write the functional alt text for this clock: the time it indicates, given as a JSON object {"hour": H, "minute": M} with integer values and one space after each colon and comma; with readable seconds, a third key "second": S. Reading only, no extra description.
{"hour": 2, "minute": 29}
